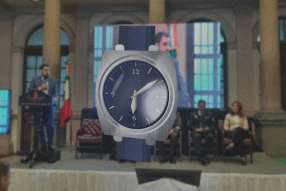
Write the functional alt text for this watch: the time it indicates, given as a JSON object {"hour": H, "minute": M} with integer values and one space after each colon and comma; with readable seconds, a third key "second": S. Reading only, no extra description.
{"hour": 6, "minute": 9}
